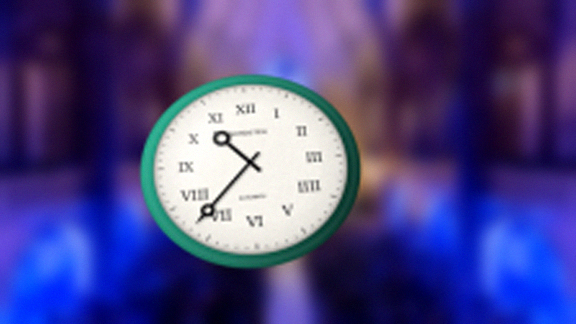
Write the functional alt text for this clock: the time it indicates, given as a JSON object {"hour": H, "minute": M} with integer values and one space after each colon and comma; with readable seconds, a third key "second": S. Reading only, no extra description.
{"hour": 10, "minute": 37}
